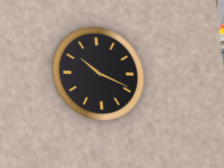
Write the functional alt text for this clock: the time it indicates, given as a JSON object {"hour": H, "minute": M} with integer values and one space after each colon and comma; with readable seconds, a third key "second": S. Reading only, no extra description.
{"hour": 10, "minute": 19}
